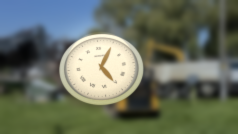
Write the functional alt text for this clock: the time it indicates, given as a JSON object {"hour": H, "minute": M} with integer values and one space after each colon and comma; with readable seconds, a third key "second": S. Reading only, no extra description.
{"hour": 5, "minute": 5}
